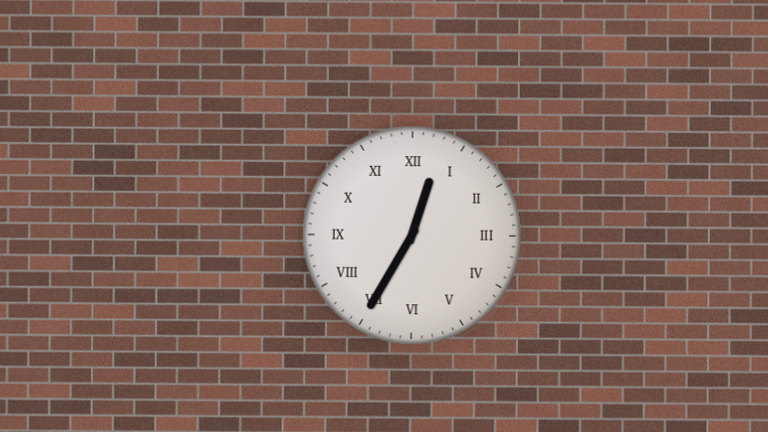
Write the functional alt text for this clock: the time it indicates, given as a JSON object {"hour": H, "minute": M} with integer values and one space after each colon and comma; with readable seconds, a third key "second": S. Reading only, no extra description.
{"hour": 12, "minute": 35}
